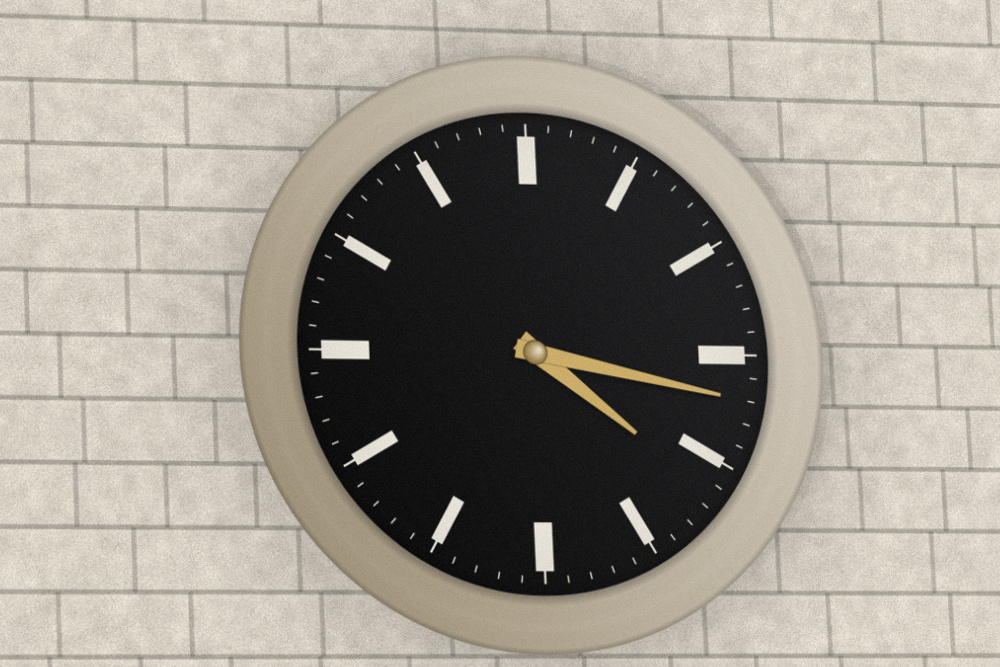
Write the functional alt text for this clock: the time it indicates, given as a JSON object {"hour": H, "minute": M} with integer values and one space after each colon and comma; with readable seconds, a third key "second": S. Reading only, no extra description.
{"hour": 4, "minute": 17}
